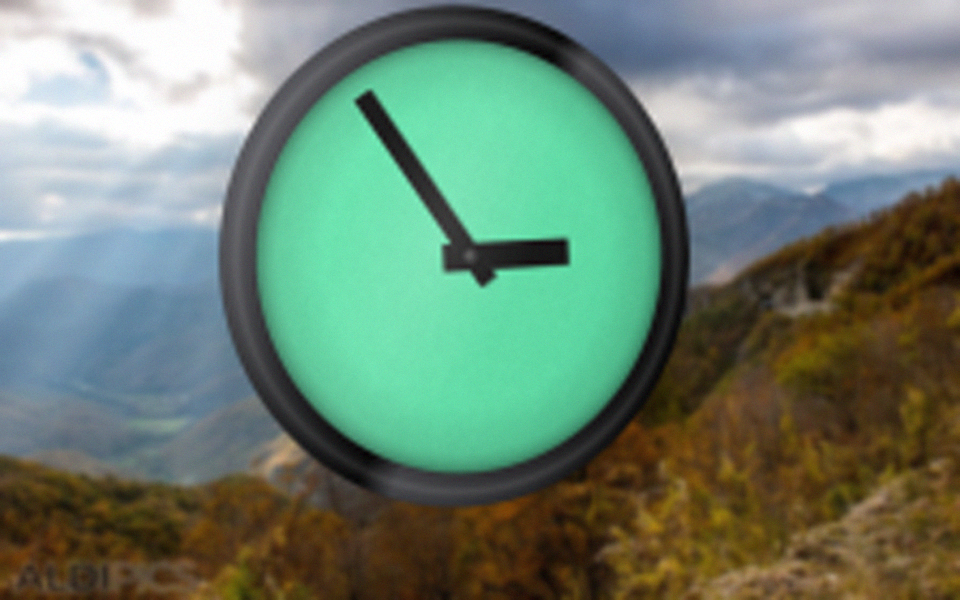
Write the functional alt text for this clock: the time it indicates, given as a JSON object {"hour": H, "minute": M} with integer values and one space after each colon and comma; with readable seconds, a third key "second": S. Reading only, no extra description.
{"hour": 2, "minute": 54}
